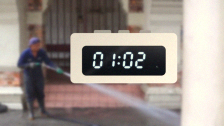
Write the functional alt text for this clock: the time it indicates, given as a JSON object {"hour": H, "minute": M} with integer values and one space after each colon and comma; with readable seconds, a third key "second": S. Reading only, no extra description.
{"hour": 1, "minute": 2}
